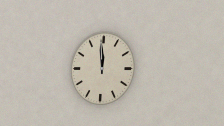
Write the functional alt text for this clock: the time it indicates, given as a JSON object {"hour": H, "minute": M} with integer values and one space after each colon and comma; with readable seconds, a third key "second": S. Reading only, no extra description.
{"hour": 11, "minute": 59}
